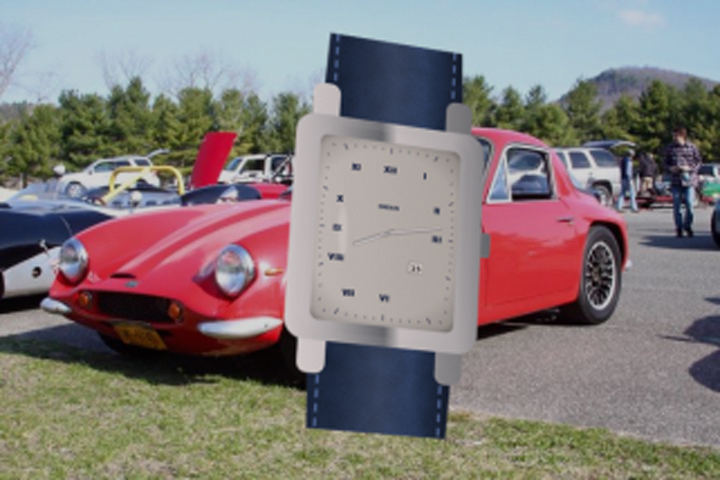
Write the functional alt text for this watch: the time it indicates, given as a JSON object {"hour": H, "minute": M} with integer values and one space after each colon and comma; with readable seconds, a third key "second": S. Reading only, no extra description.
{"hour": 8, "minute": 13}
